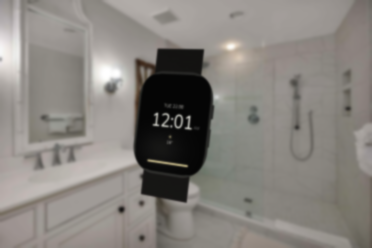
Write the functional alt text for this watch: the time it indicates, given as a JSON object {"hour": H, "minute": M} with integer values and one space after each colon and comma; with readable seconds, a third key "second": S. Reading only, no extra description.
{"hour": 12, "minute": 1}
